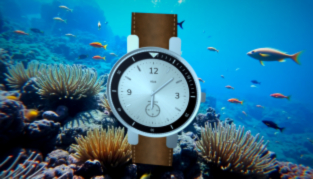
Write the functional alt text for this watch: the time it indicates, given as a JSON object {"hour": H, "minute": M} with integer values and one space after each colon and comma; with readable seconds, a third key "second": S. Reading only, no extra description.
{"hour": 6, "minute": 8}
